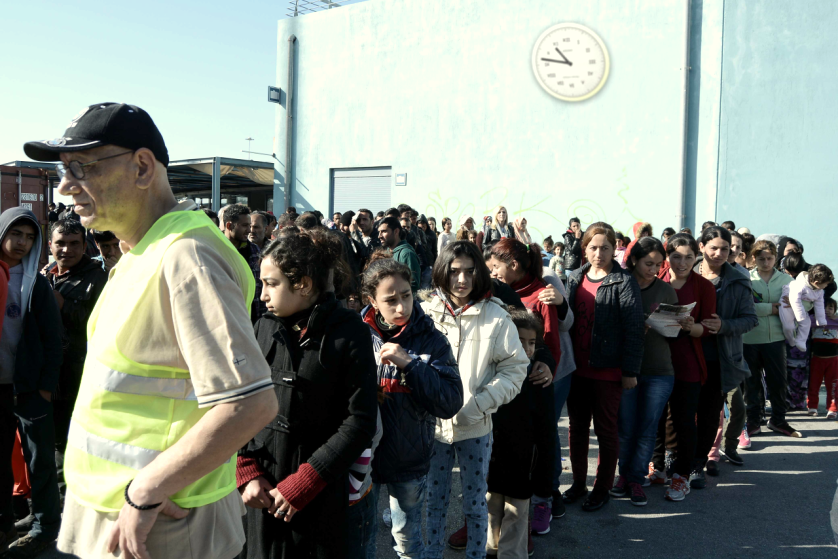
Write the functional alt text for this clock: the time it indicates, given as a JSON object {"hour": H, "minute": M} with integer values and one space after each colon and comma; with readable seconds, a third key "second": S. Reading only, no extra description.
{"hour": 10, "minute": 47}
